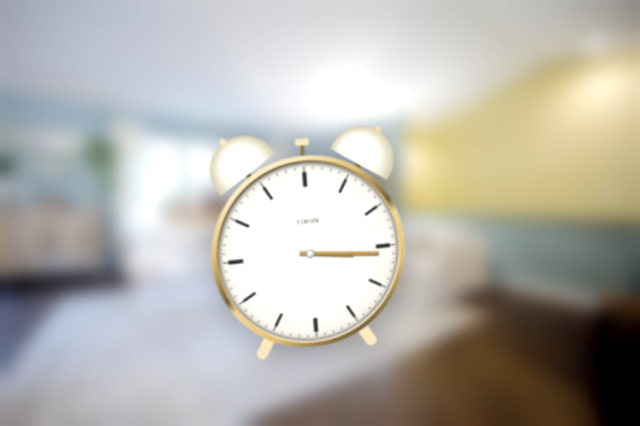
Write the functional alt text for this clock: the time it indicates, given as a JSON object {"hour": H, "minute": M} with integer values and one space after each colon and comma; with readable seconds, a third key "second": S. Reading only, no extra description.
{"hour": 3, "minute": 16}
